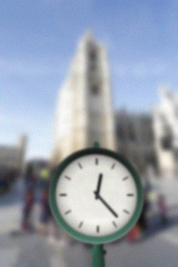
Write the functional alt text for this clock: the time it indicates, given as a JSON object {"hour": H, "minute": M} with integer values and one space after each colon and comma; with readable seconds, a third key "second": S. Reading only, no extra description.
{"hour": 12, "minute": 23}
